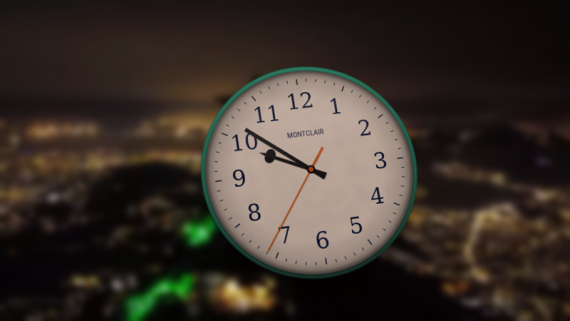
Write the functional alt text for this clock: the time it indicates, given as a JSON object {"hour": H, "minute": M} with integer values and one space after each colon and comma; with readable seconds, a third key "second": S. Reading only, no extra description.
{"hour": 9, "minute": 51, "second": 36}
